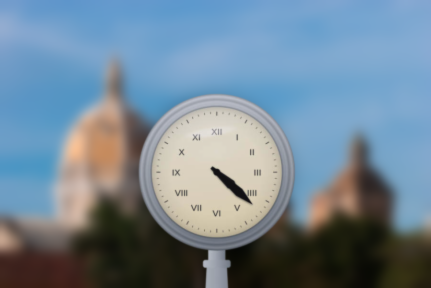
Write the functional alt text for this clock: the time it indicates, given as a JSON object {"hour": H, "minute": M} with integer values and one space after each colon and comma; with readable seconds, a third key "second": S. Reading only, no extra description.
{"hour": 4, "minute": 22}
